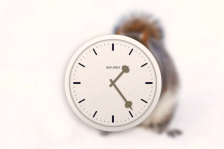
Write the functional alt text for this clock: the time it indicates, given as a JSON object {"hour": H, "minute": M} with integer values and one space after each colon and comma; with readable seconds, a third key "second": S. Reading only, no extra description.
{"hour": 1, "minute": 24}
